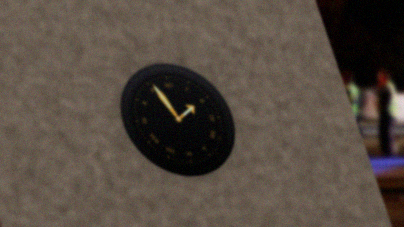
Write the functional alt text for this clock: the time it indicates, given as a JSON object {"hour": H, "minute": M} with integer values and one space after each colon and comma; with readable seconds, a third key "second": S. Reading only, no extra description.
{"hour": 1, "minute": 56}
